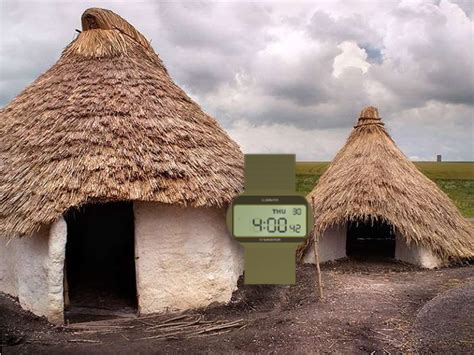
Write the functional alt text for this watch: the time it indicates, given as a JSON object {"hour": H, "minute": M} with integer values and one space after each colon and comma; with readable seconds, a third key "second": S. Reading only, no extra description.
{"hour": 4, "minute": 0, "second": 42}
